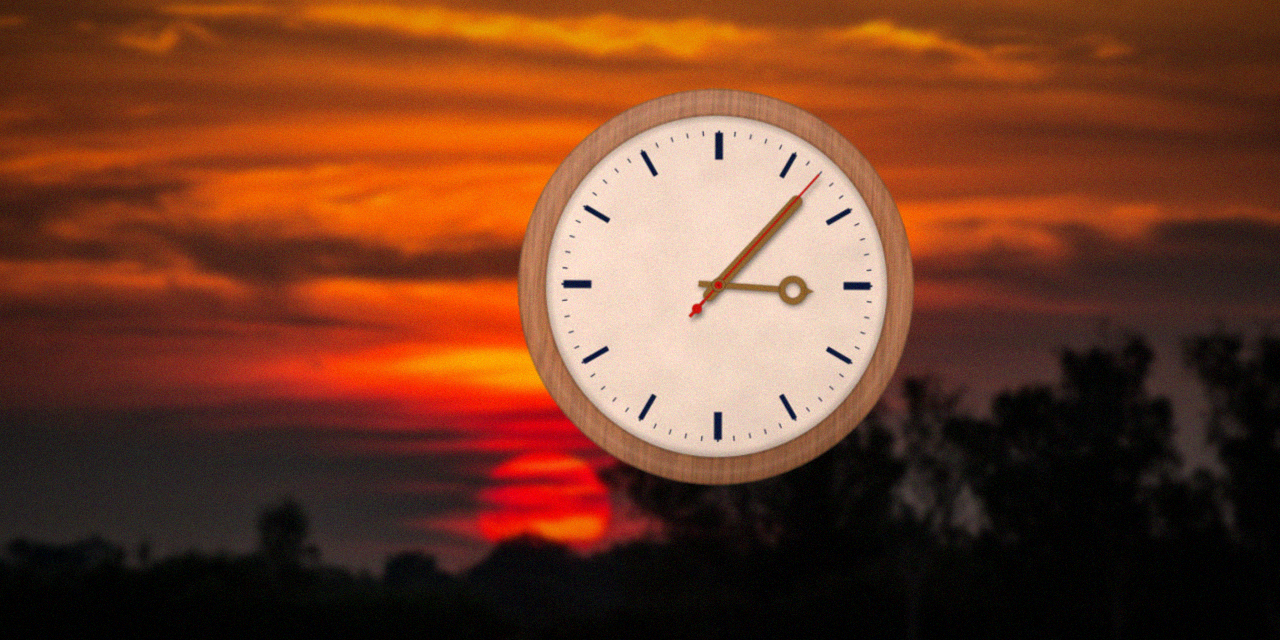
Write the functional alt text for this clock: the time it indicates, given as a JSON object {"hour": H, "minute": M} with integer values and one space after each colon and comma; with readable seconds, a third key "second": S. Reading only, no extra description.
{"hour": 3, "minute": 7, "second": 7}
